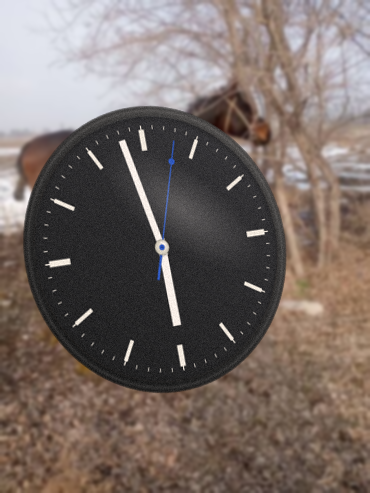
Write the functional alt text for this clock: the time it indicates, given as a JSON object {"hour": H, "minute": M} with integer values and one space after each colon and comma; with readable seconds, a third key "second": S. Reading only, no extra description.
{"hour": 5, "minute": 58, "second": 3}
